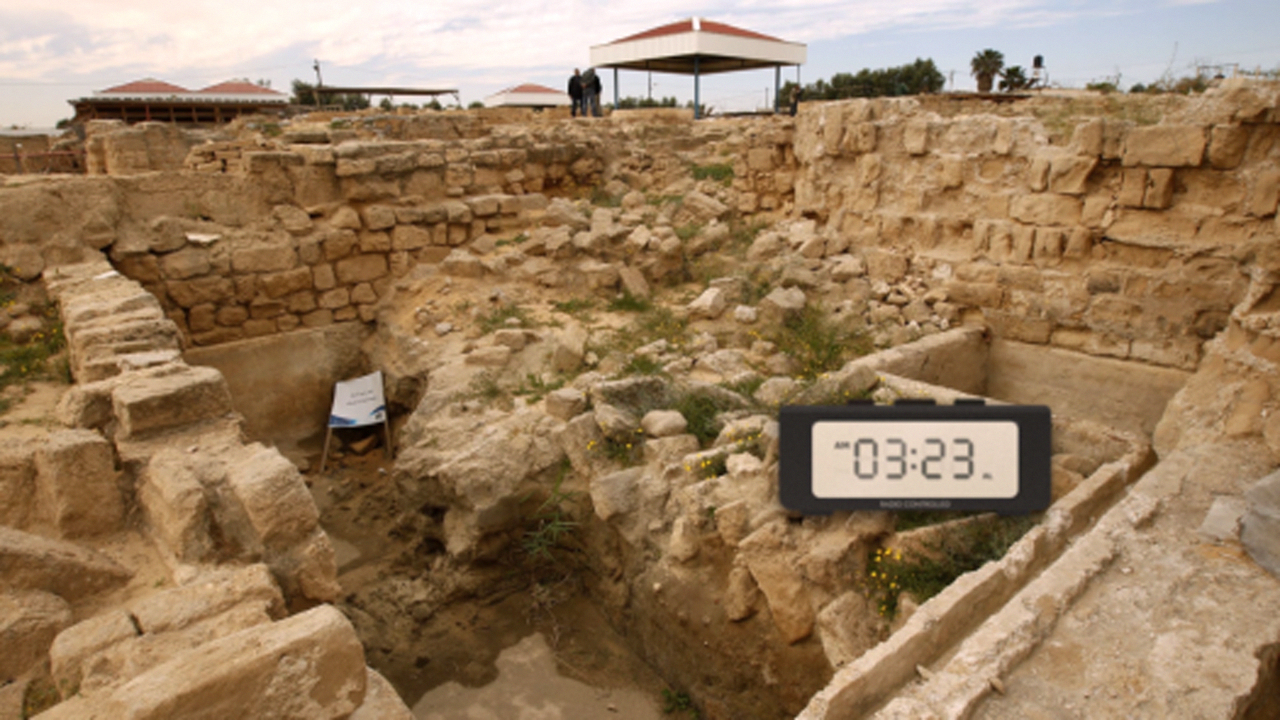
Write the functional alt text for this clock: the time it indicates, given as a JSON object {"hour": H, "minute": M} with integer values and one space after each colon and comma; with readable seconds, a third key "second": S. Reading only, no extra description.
{"hour": 3, "minute": 23}
